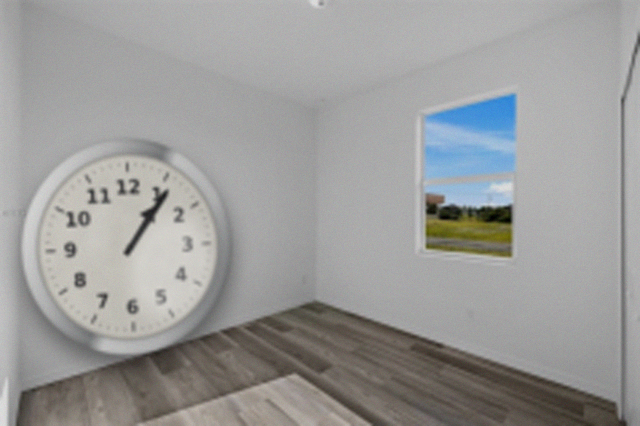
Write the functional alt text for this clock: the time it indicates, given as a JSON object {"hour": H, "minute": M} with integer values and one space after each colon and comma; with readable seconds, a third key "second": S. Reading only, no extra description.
{"hour": 1, "minute": 6}
